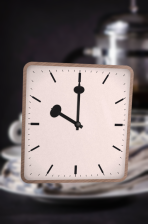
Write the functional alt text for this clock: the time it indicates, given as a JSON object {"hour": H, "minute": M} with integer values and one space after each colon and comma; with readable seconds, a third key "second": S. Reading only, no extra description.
{"hour": 10, "minute": 0}
